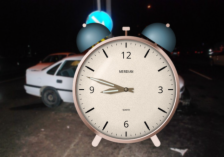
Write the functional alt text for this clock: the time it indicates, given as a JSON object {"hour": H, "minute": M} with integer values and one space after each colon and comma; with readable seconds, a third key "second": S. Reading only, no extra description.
{"hour": 8, "minute": 48}
